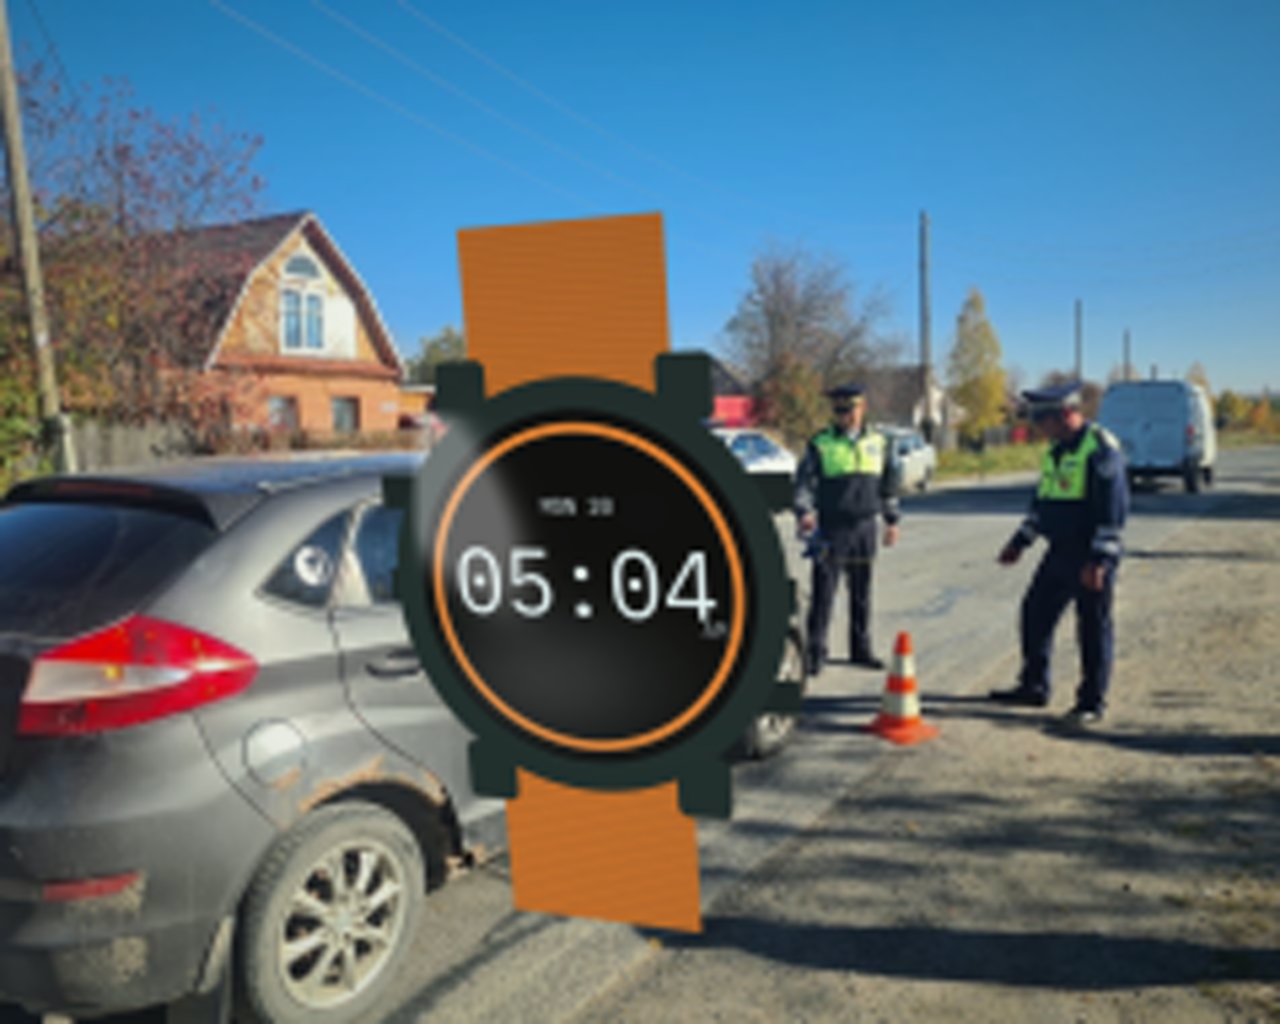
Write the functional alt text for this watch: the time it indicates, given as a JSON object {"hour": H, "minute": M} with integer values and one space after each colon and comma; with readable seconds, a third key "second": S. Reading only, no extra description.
{"hour": 5, "minute": 4}
